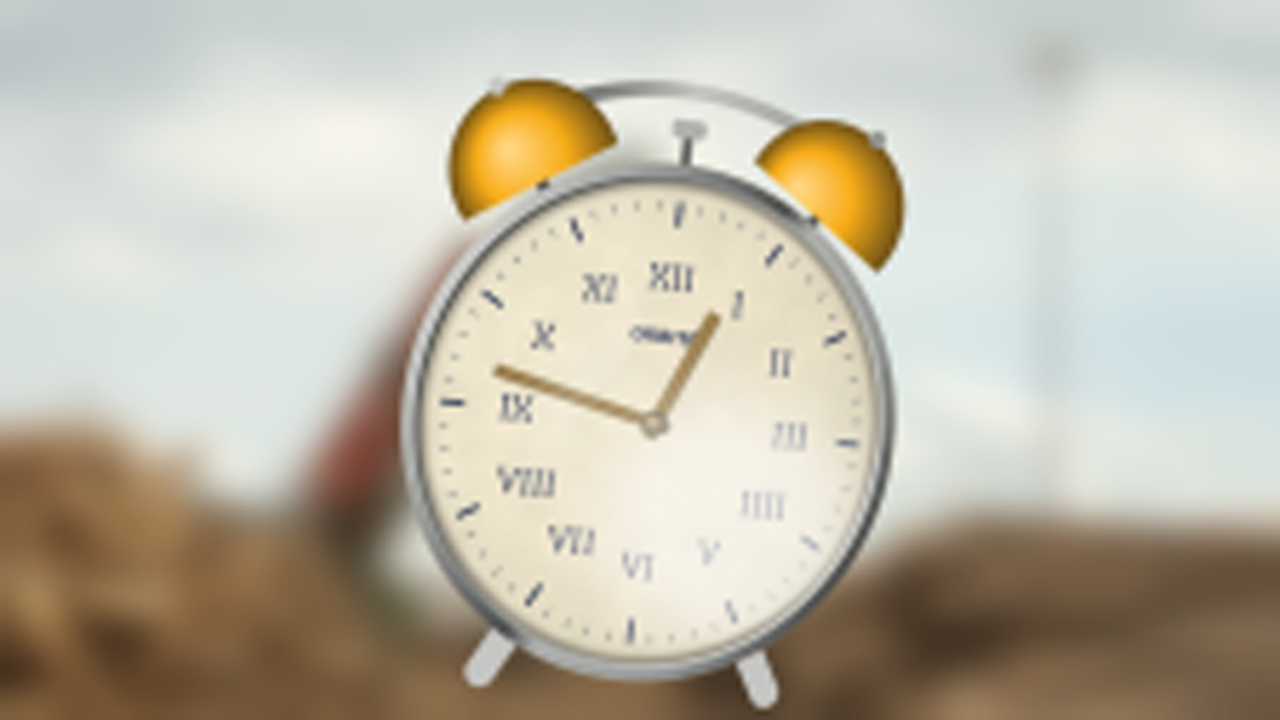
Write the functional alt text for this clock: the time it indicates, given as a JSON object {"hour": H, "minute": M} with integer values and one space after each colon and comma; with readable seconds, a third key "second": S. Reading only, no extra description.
{"hour": 12, "minute": 47}
